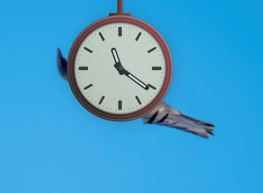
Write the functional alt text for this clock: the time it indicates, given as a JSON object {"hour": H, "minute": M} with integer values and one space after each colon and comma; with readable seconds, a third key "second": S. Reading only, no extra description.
{"hour": 11, "minute": 21}
